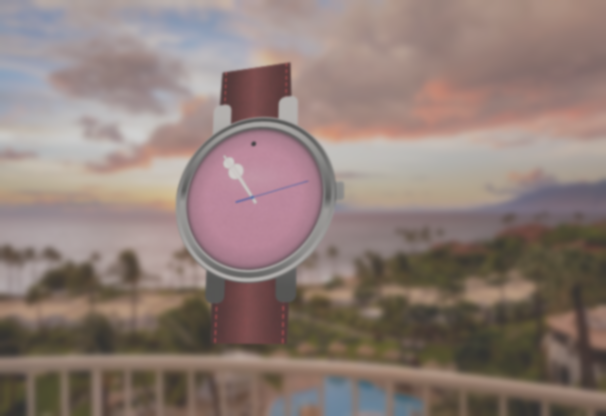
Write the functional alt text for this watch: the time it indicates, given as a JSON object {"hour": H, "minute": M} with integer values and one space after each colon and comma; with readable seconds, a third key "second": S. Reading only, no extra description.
{"hour": 10, "minute": 54, "second": 13}
